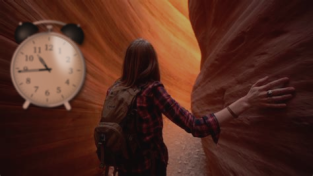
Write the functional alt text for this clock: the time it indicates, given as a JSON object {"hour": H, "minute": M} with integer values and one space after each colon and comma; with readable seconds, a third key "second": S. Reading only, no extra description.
{"hour": 10, "minute": 44}
